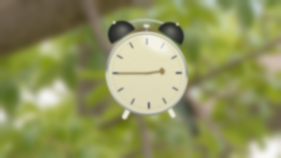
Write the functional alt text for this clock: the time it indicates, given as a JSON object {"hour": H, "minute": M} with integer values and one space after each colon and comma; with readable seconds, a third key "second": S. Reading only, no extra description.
{"hour": 2, "minute": 45}
